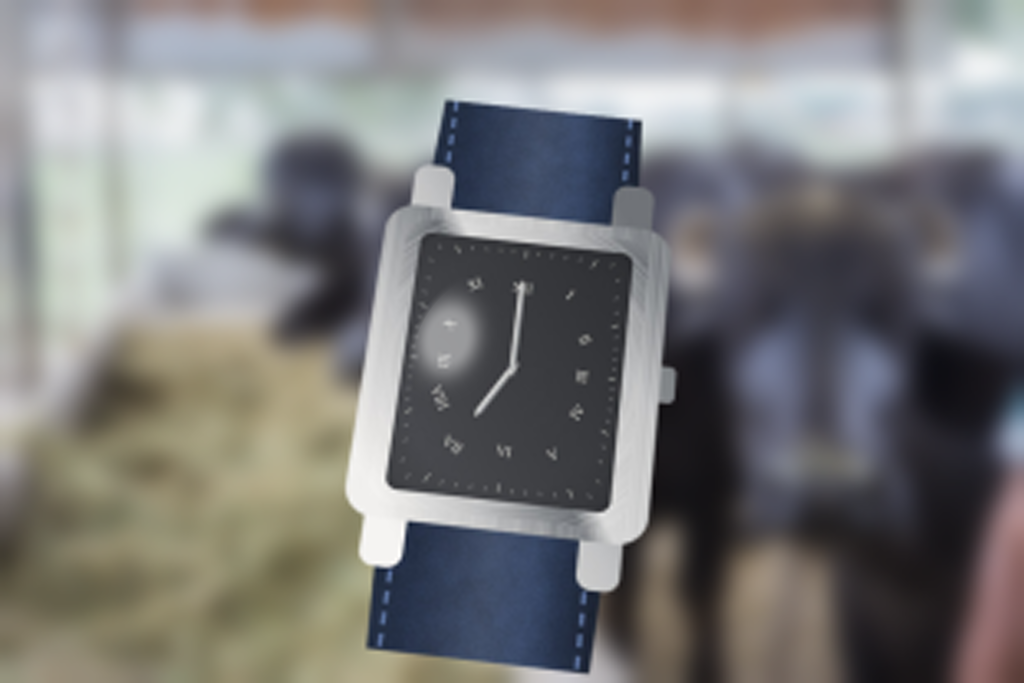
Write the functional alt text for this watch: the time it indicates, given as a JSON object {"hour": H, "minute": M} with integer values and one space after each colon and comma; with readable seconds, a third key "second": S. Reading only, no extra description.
{"hour": 7, "minute": 0}
